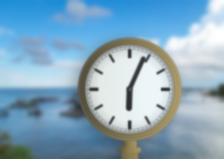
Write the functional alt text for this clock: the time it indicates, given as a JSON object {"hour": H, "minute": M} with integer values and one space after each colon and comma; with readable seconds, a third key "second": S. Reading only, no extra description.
{"hour": 6, "minute": 4}
